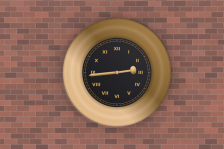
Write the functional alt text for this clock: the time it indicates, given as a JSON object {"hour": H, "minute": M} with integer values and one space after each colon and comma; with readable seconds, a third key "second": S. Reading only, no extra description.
{"hour": 2, "minute": 44}
